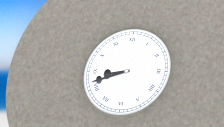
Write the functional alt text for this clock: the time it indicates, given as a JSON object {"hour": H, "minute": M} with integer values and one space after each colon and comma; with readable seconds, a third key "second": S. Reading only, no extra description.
{"hour": 8, "minute": 42}
